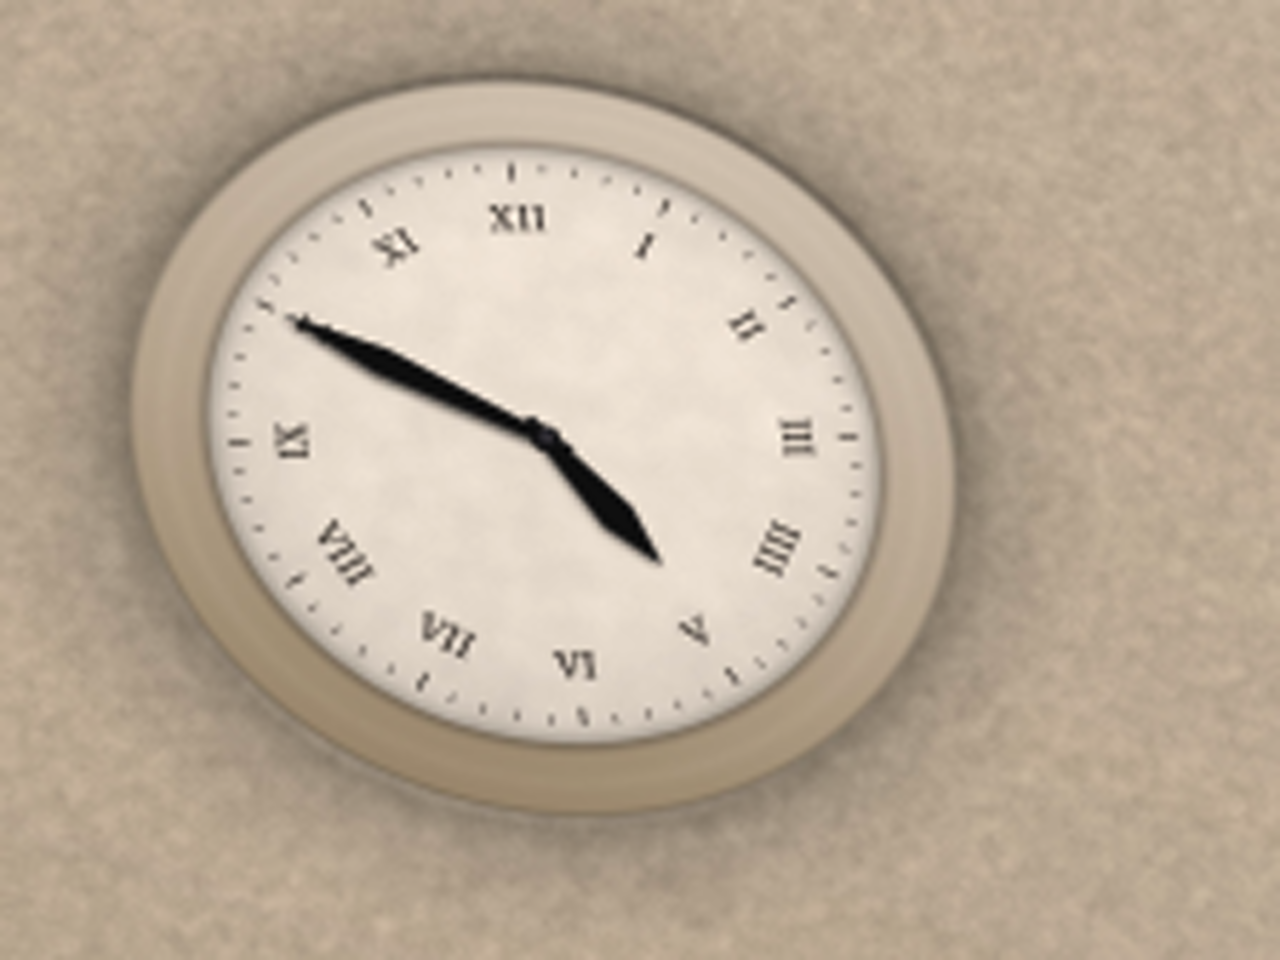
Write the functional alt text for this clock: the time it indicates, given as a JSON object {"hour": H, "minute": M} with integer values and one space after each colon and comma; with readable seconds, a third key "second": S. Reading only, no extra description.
{"hour": 4, "minute": 50}
